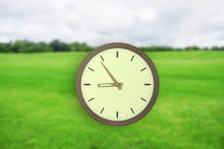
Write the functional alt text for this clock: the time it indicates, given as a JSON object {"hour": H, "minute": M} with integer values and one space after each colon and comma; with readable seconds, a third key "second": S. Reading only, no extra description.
{"hour": 8, "minute": 54}
